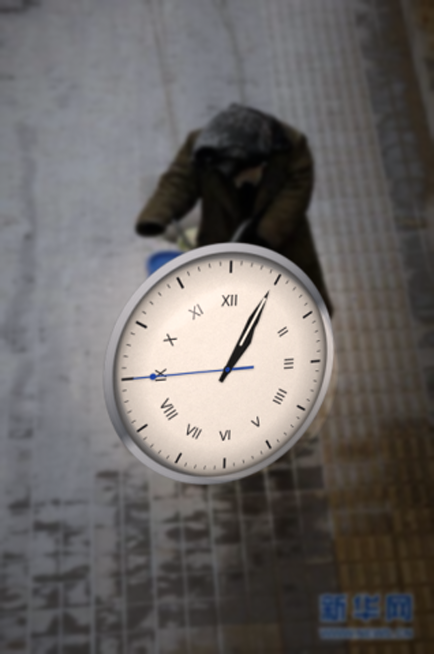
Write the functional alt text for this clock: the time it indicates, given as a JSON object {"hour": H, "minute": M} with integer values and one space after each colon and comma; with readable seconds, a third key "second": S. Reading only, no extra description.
{"hour": 1, "minute": 4, "second": 45}
